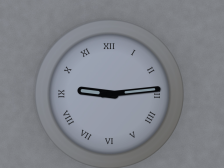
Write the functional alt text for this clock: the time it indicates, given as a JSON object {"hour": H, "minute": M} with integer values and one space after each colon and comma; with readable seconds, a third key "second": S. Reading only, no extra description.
{"hour": 9, "minute": 14}
